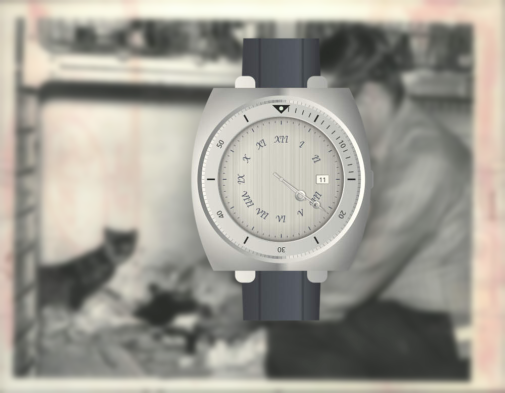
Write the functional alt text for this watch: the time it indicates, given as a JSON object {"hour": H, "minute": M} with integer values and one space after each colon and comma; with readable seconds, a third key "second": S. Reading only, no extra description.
{"hour": 4, "minute": 21}
